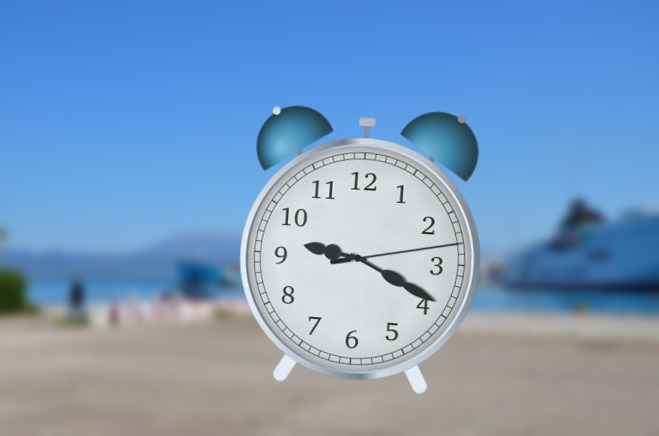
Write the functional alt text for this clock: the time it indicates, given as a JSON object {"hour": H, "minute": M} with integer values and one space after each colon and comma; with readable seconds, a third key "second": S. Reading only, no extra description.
{"hour": 9, "minute": 19, "second": 13}
